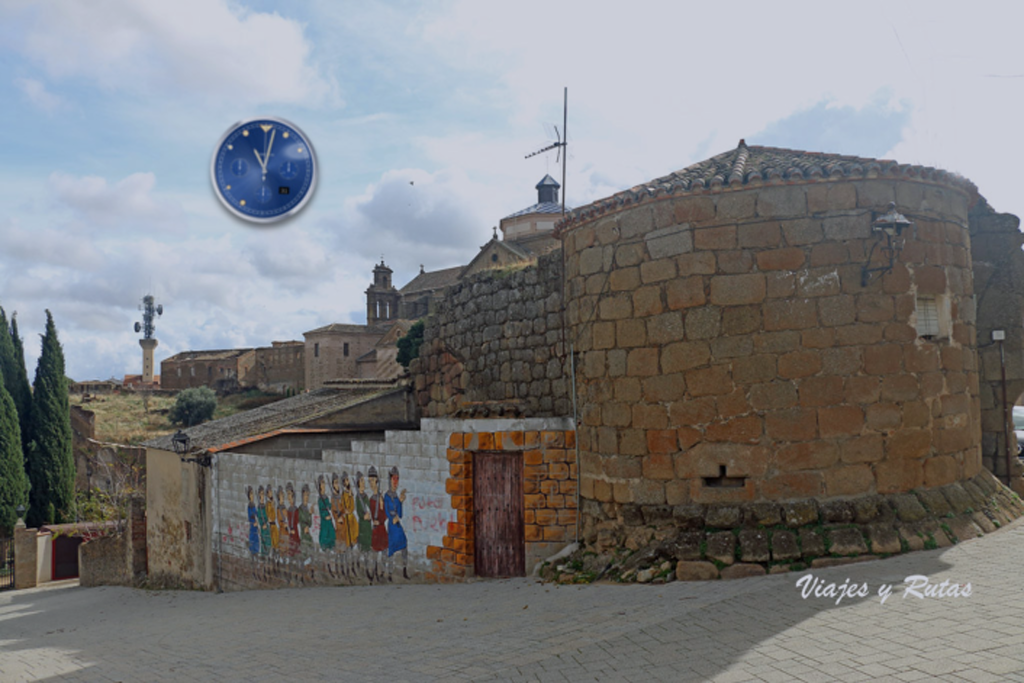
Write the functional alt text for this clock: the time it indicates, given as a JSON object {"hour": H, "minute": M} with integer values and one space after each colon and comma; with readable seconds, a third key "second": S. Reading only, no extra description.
{"hour": 11, "minute": 2}
